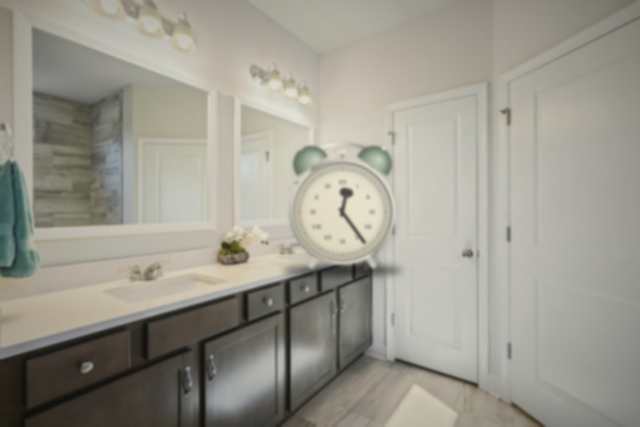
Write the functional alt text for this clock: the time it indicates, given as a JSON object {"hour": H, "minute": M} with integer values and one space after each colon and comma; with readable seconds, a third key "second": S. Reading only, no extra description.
{"hour": 12, "minute": 24}
